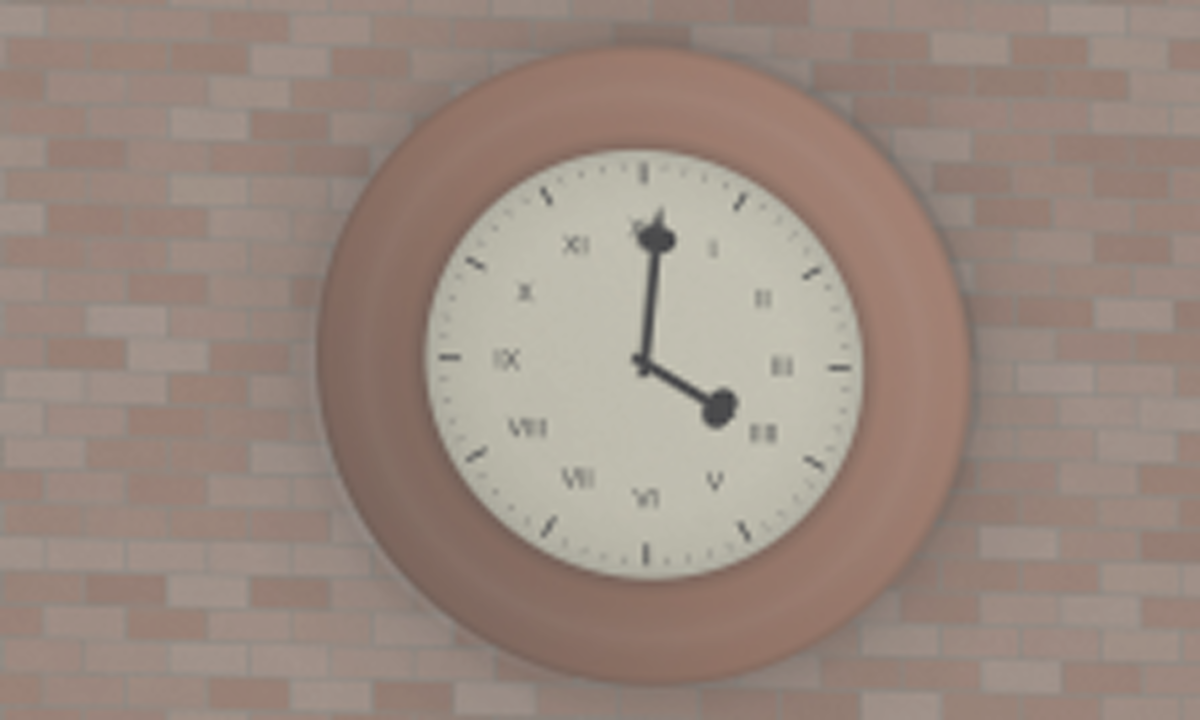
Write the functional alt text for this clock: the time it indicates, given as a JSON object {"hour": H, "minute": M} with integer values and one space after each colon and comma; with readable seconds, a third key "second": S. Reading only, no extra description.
{"hour": 4, "minute": 1}
